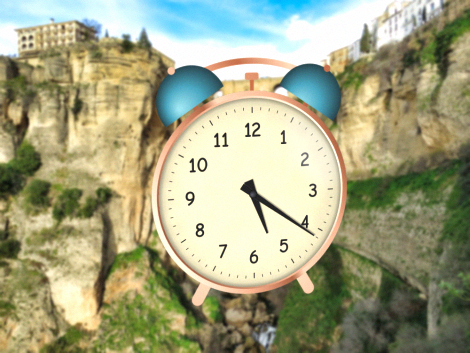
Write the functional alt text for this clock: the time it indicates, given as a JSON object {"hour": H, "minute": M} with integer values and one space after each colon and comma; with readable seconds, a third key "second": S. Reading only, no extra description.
{"hour": 5, "minute": 21}
